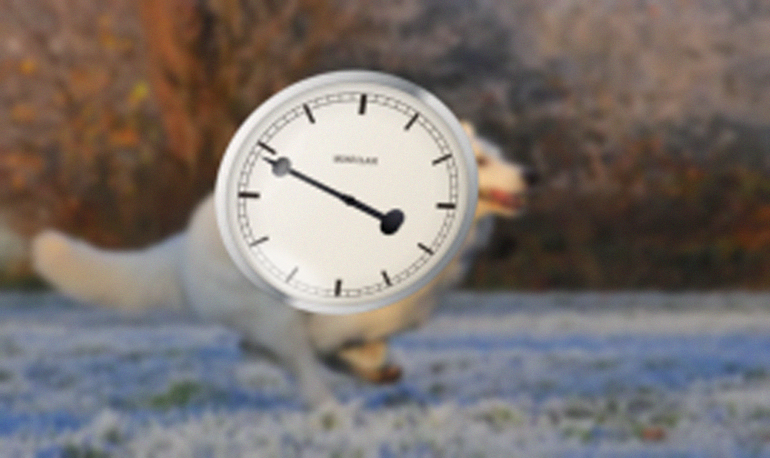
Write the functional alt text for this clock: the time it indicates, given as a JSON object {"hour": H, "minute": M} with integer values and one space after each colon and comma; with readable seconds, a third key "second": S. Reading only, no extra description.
{"hour": 3, "minute": 49}
